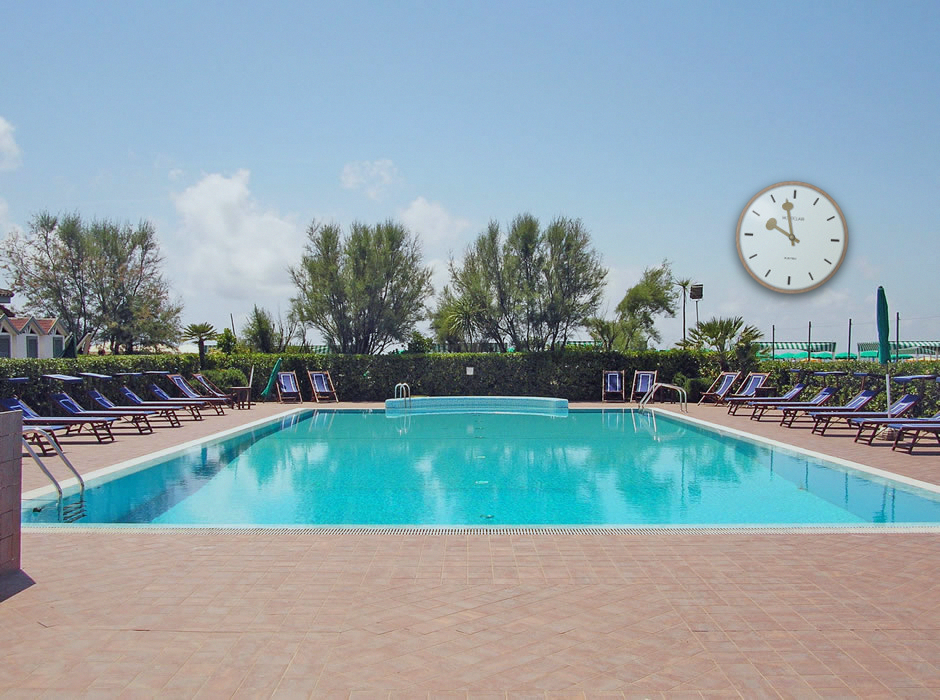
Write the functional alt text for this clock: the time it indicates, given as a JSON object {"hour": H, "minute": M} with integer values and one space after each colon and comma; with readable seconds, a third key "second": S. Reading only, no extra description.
{"hour": 9, "minute": 58}
